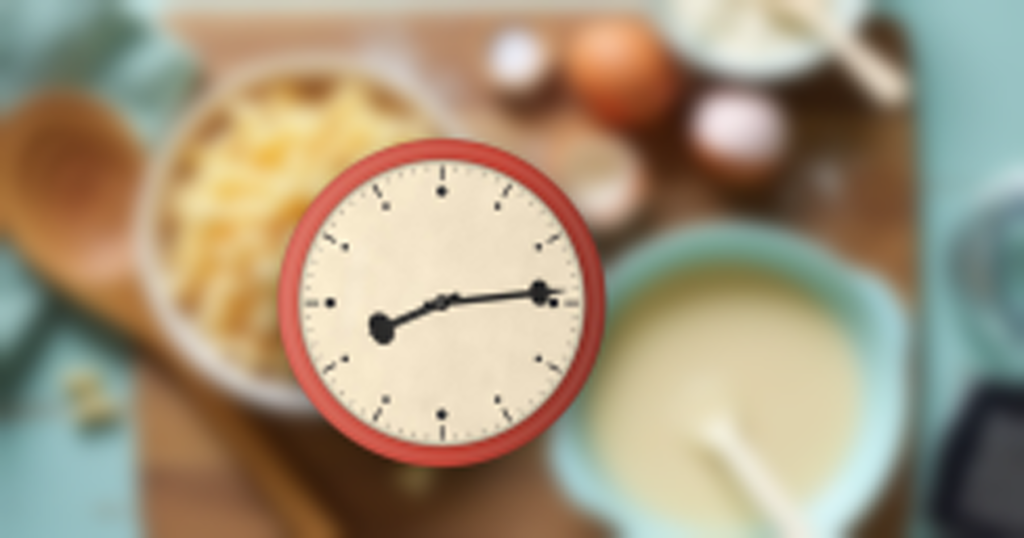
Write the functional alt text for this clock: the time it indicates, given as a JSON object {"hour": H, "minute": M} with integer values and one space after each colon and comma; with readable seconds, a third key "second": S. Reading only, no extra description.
{"hour": 8, "minute": 14}
